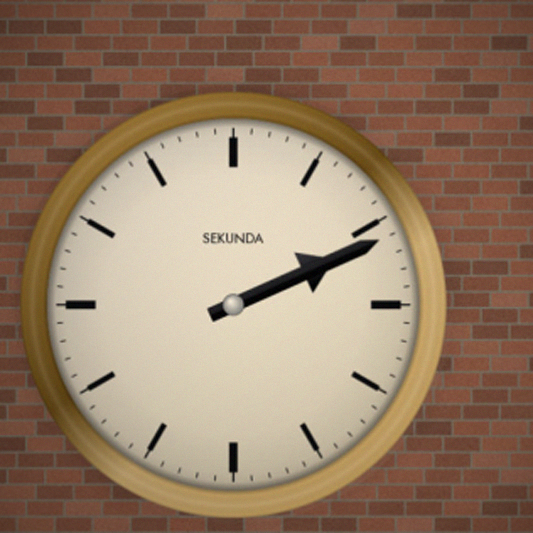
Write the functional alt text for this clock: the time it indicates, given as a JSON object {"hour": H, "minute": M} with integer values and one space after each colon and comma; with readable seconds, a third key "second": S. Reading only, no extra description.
{"hour": 2, "minute": 11}
